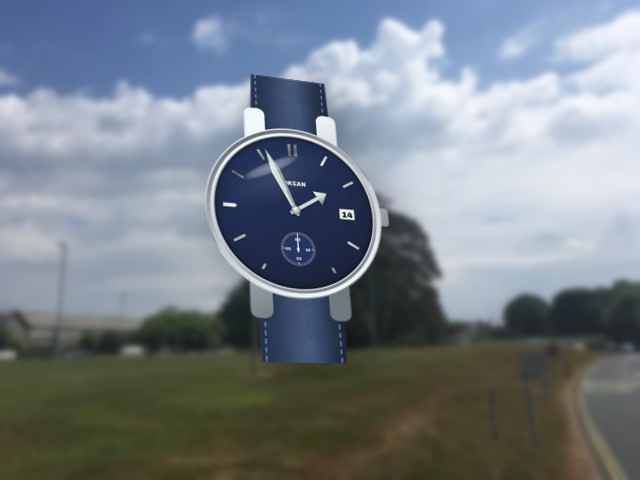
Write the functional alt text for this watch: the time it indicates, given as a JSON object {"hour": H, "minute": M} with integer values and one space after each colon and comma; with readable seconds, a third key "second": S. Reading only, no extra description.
{"hour": 1, "minute": 56}
